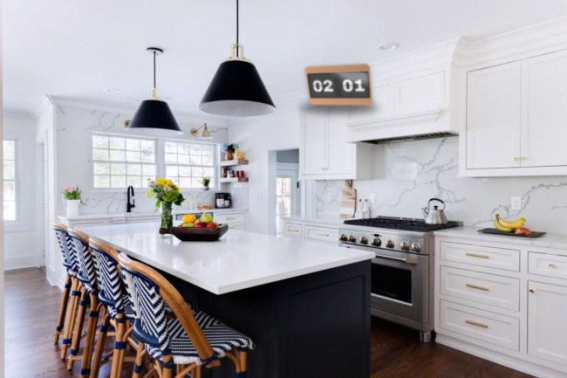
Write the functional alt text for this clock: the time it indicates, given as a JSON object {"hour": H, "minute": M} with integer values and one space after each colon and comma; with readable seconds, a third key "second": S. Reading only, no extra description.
{"hour": 2, "minute": 1}
